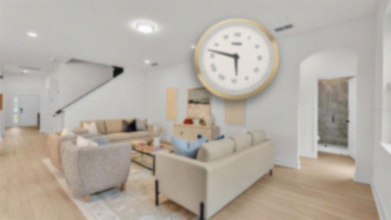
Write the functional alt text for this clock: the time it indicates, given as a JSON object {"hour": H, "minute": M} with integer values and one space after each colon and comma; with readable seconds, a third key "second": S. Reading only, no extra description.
{"hour": 5, "minute": 47}
